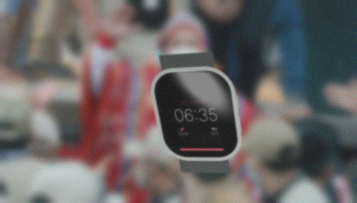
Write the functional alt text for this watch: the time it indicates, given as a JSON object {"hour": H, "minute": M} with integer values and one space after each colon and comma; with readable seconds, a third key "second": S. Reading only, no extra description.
{"hour": 6, "minute": 35}
